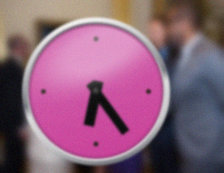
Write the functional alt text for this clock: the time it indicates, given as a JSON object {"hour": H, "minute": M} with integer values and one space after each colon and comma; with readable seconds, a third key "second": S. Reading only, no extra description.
{"hour": 6, "minute": 24}
